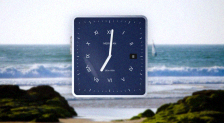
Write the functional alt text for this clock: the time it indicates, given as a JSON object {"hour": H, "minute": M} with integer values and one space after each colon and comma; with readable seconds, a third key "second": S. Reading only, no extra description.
{"hour": 7, "minute": 1}
